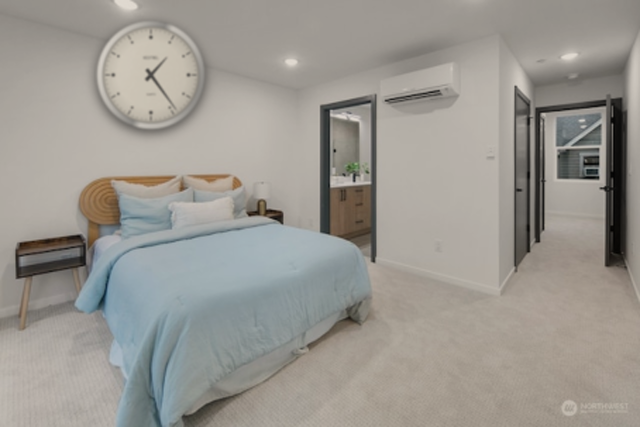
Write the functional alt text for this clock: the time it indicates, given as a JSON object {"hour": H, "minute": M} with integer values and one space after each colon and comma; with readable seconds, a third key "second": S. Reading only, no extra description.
{"hour": 1, "minute": 24}
